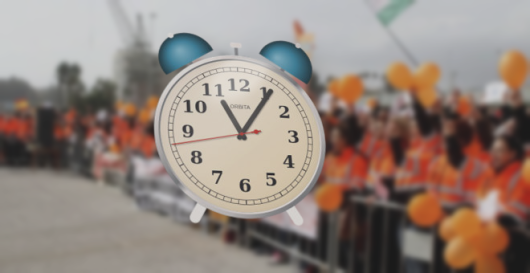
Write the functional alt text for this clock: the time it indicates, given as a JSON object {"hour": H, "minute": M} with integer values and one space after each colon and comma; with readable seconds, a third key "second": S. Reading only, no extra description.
{"hour": 11, "minute": 5, "second": 43}
